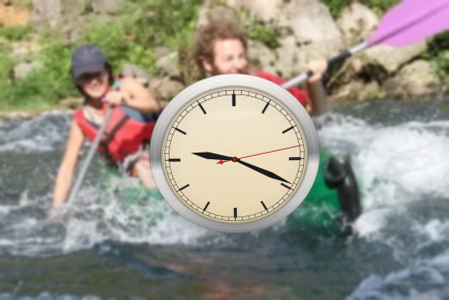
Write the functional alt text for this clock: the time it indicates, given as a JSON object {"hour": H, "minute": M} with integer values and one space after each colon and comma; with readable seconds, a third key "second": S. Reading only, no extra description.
{"hour": 9, "minute": 19, "second": 13}
